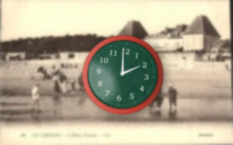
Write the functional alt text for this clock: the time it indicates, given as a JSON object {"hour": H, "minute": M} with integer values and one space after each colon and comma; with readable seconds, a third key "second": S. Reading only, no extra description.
{"hour": 1, "minute": 59}
